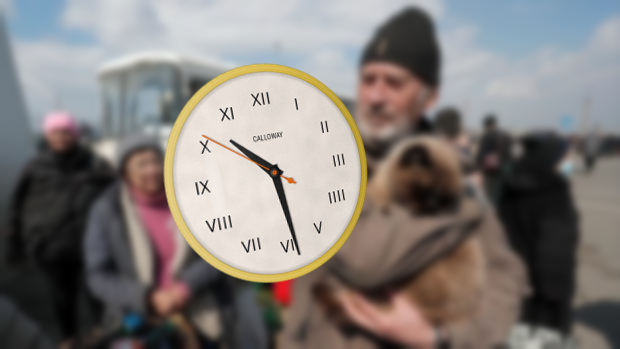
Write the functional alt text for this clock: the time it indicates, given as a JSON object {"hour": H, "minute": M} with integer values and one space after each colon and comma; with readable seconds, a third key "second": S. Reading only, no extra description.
{"hour": 10, "minute": 28, "second": 51}
